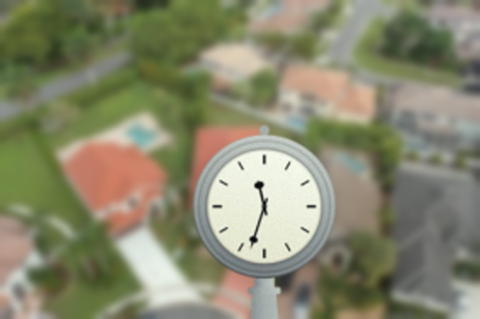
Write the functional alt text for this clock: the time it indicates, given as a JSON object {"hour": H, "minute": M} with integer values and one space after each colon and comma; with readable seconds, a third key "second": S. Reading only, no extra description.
{"hour": 11, "minute": 33}
